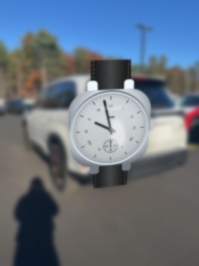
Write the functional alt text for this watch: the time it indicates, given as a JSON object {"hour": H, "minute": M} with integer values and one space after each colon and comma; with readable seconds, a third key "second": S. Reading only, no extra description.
{"hour": 9, "minute": 58}
